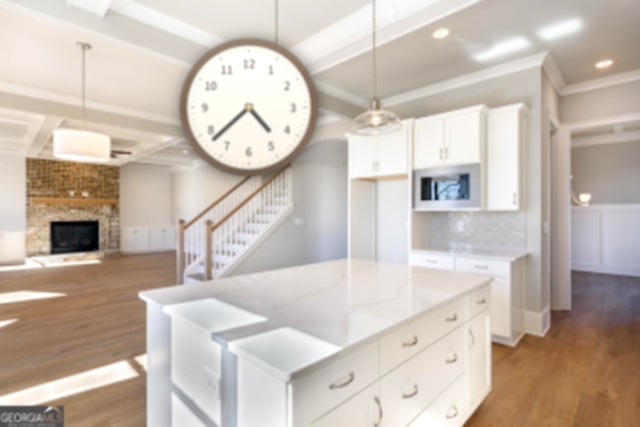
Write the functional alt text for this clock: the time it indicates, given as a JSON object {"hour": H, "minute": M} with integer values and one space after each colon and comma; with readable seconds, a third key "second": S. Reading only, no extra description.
{"hour": 4, "minute": 38}
